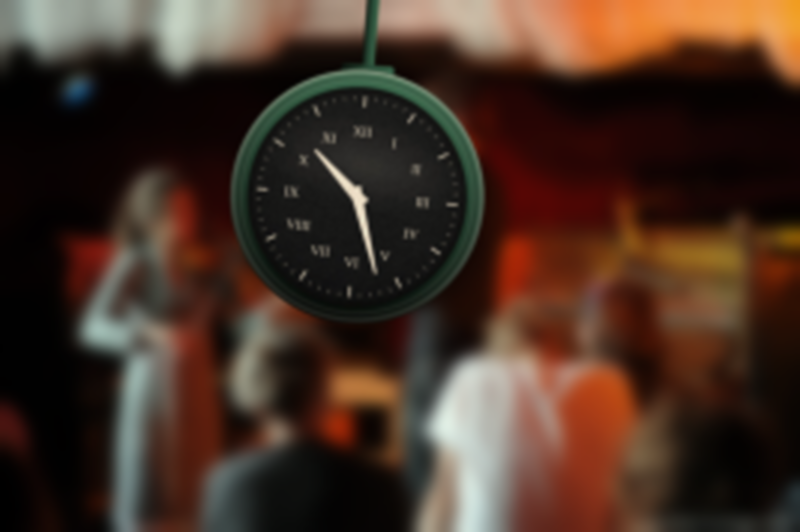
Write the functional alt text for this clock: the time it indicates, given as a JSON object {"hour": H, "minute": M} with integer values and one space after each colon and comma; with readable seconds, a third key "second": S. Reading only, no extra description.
{"hour": 10, "minute": 27}
